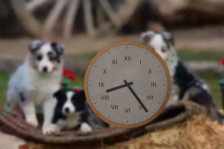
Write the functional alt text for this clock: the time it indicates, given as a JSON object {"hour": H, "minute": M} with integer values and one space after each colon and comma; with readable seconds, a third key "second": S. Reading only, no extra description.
{"hour": 8, "minute": 24}
